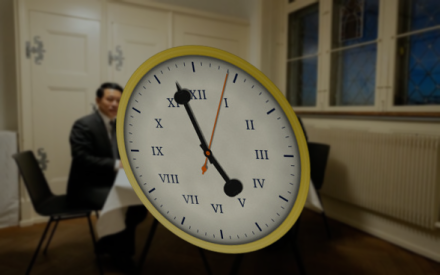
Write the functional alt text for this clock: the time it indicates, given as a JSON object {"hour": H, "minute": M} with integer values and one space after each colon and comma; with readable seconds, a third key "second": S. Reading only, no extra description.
{"hour": 4, "minute": 57, "second": 4}
